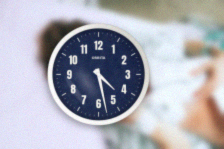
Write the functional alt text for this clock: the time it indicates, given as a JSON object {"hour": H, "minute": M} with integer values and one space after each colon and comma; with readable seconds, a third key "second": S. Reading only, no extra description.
{"hour": 4, "minute": 28}
